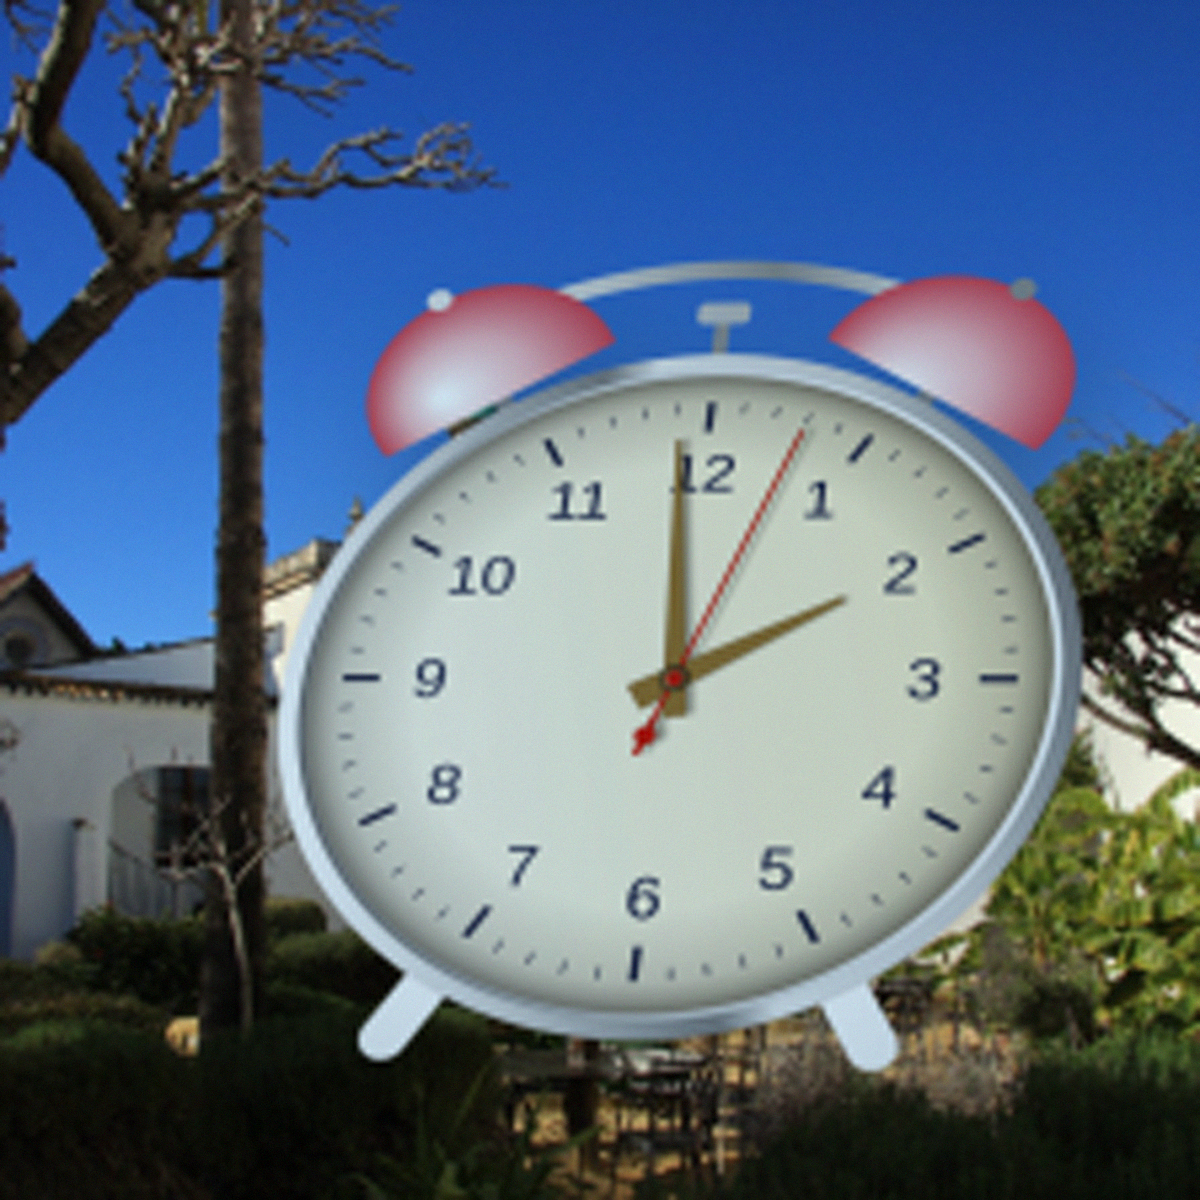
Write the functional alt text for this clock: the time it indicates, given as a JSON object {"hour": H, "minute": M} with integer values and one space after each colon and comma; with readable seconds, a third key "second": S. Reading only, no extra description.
{"hour": 1, "minute": 59, "second": 3}
